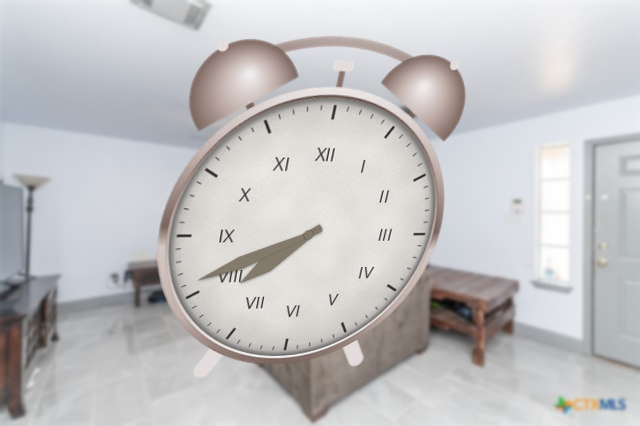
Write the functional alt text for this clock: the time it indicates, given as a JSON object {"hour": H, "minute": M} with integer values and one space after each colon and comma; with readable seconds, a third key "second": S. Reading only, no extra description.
{"hour": 7, "minute": 41}
